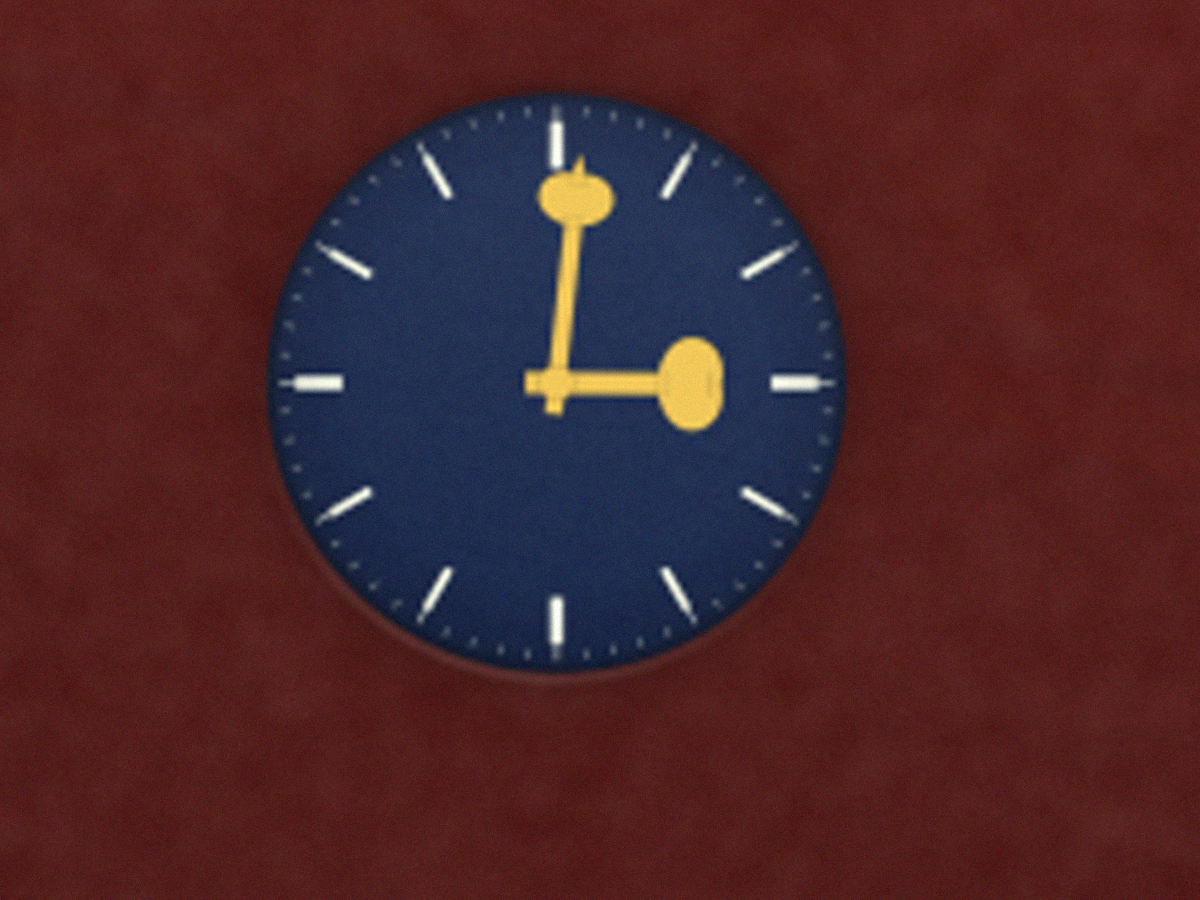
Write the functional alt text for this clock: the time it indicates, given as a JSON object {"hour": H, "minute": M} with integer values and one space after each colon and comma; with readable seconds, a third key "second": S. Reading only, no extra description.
{"hour": 3, "minute": 1}
